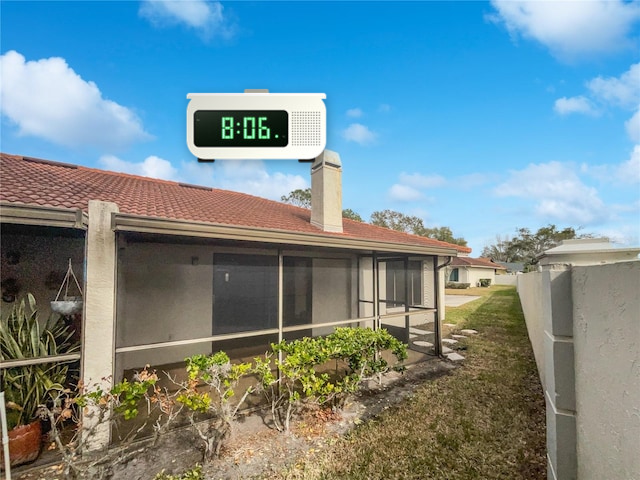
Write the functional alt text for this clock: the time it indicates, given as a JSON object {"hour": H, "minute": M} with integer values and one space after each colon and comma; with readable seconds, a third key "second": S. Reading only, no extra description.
{"hour": 8, "minute": 6}
